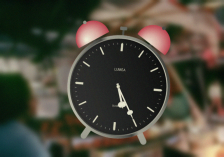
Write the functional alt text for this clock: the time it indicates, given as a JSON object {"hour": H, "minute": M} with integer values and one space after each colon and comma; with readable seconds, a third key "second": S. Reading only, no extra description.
{"hour": 5, "minute": 25}
